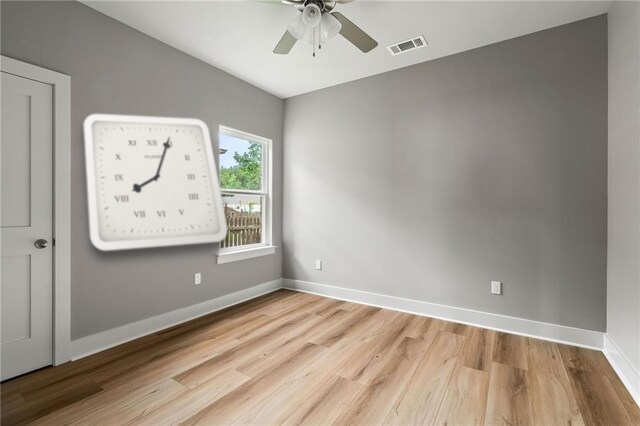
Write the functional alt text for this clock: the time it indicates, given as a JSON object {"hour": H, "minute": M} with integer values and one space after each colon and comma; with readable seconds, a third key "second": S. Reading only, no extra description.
{"hour": 8, "minute": 4}
